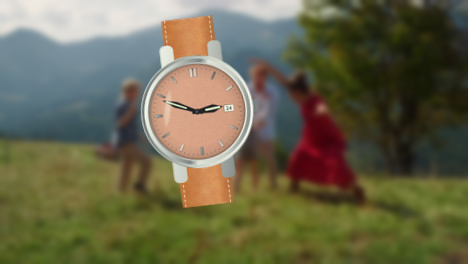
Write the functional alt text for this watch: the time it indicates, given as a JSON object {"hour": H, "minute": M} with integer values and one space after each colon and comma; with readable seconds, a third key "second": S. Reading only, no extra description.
{"hour": 2, "minute": 49}
